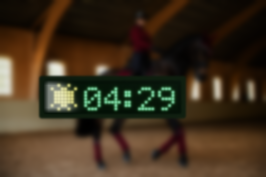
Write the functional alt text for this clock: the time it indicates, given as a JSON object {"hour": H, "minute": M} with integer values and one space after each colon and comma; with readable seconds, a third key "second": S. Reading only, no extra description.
{"hour": 4, "minute": 29}
